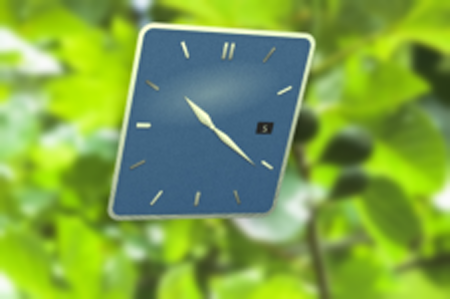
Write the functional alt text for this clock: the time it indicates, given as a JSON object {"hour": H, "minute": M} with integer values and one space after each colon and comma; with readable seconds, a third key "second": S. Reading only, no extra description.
{"hour": 10, "minute": 21}
